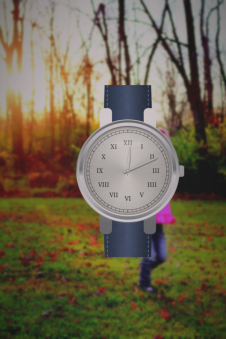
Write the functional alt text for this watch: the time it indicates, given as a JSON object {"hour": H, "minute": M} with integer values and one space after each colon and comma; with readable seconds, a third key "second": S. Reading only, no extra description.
{"hour": 12, "minute": 11}
